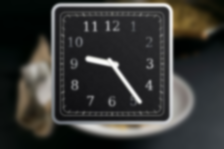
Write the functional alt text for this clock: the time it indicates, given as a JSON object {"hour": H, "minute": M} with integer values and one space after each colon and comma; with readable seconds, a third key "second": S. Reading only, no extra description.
{"hour": 9, "minute": 24}
